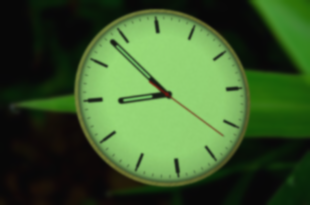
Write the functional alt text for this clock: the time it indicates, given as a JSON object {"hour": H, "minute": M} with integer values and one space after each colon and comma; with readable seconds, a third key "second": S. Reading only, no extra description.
{"hour": 8, "minute": 53, "second": 22}
